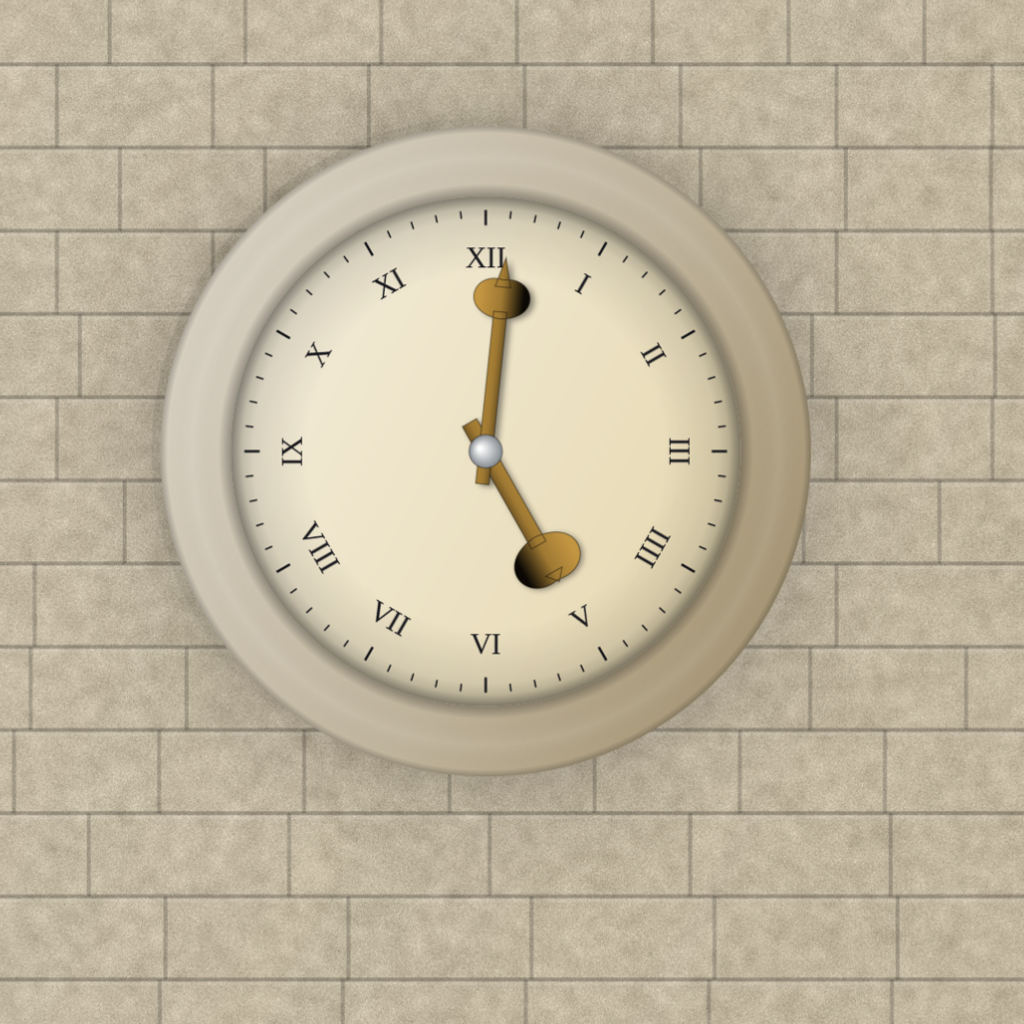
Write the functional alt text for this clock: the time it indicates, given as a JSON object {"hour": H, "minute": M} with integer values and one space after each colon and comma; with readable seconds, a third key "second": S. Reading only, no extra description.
{"hour": 5, "minute": 1}
